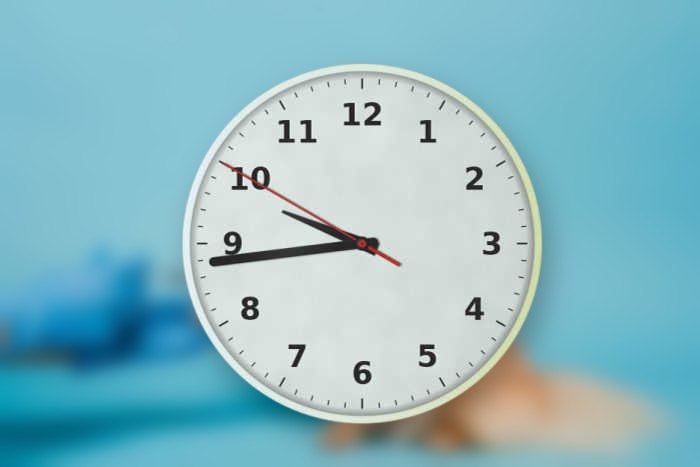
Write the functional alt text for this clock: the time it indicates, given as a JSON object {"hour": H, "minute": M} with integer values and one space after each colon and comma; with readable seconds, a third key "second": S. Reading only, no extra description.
{"hour": 9, "minute": 43, "second": 50}
